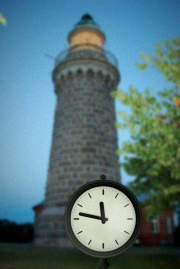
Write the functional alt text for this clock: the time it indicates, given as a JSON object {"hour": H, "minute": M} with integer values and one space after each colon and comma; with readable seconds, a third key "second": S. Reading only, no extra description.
{"hour": 11, "minute": 47}
